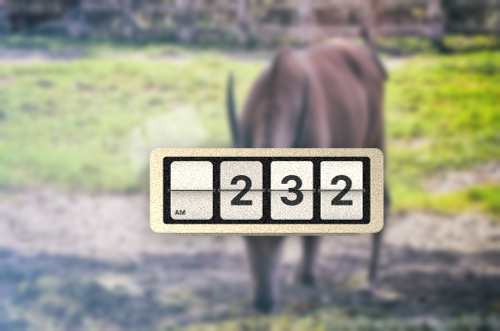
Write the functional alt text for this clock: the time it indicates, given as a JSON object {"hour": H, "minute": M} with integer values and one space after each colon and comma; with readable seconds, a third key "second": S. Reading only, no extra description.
{"hour": 2, "minute": 32}
